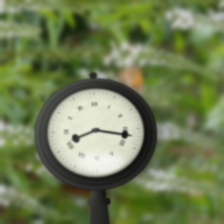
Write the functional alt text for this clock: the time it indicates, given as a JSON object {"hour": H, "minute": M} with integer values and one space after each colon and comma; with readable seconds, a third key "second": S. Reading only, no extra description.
{"hour": 8, "minute": 17}
